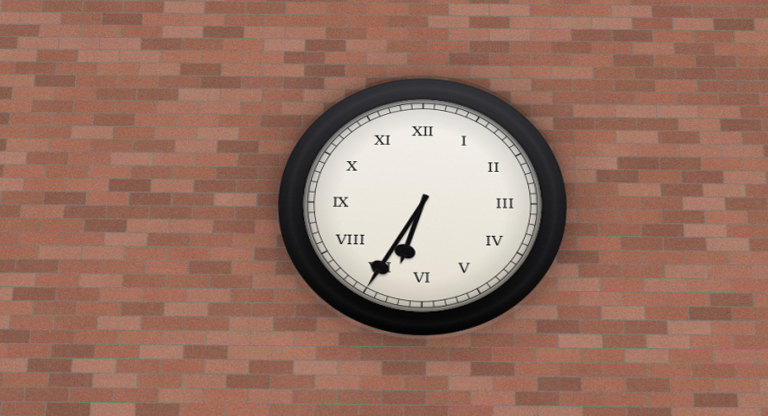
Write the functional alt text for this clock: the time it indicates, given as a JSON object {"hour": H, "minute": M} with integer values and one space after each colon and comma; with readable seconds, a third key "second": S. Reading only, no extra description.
{"hour": 6, "minute": 35}
